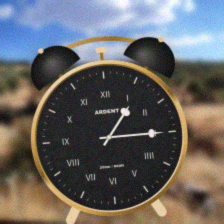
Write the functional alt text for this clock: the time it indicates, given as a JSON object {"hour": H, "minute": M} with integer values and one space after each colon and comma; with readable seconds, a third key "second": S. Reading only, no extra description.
{"hour": 1, "minute": 15}
